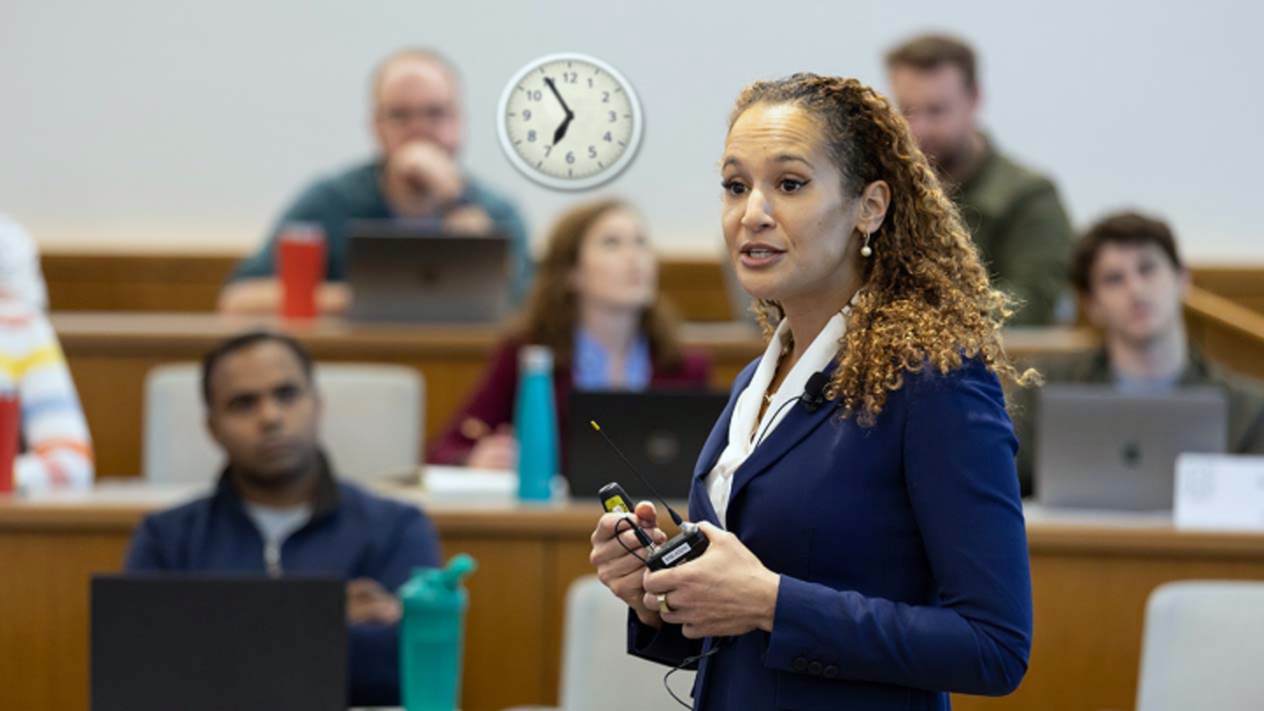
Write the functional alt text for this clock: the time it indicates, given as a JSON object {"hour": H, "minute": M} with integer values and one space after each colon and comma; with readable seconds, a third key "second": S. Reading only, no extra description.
{"hour": 6, "minute": 55}
